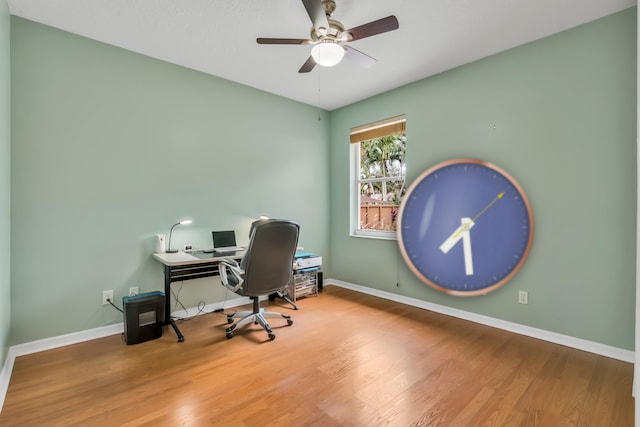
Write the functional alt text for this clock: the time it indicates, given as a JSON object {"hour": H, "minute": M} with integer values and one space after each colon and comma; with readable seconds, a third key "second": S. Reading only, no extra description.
{"hour": 7, "minute": 29, "second": 8}
